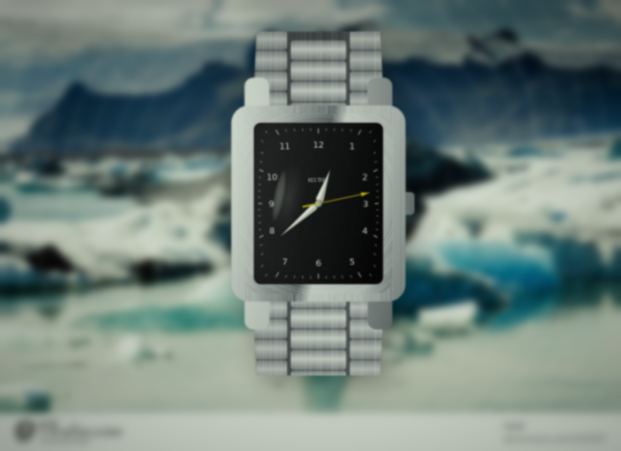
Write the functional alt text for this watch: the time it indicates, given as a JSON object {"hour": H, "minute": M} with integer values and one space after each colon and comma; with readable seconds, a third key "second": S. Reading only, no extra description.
{"hour": 12, "minute": 38, "second": 13}
